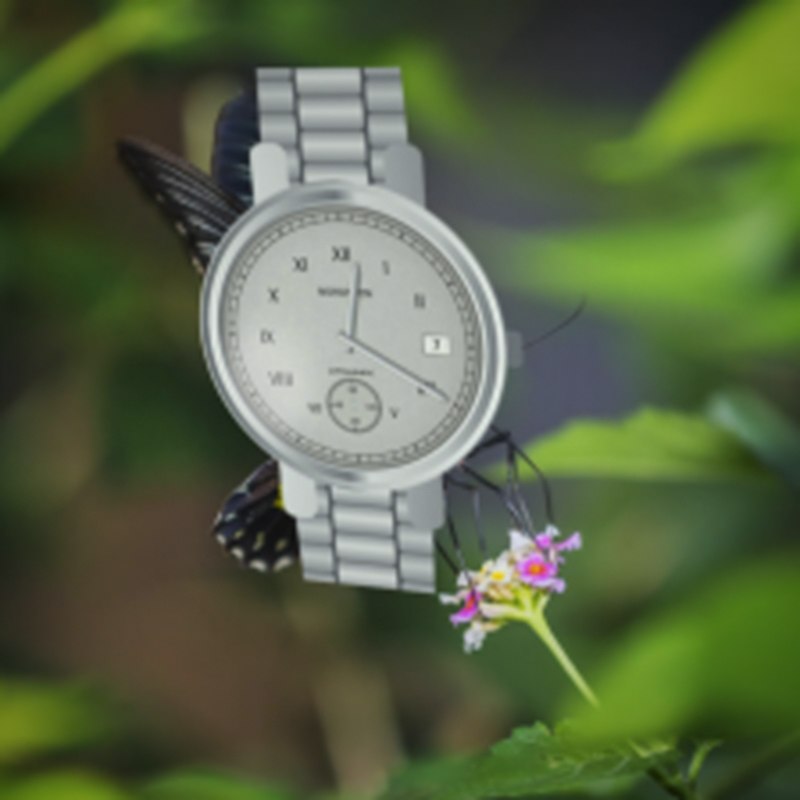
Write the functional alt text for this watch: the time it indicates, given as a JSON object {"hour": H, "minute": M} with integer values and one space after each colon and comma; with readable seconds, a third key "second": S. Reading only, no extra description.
{"hour": 12, "minute": 20}
